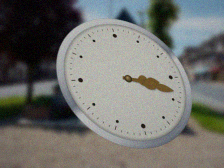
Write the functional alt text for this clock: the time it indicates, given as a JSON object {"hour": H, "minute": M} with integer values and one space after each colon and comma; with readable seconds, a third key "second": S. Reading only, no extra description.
{"hour": 3, "minute": 18}
